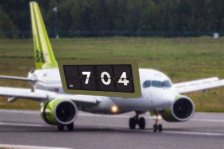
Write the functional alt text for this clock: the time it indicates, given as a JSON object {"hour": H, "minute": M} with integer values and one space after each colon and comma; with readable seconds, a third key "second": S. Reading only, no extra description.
{"hour": 7, "minute": 4}
